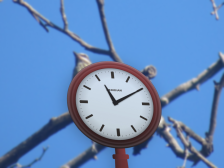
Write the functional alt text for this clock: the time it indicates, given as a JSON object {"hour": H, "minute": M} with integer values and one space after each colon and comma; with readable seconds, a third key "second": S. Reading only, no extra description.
{"hour": 11, "minute": 10}
